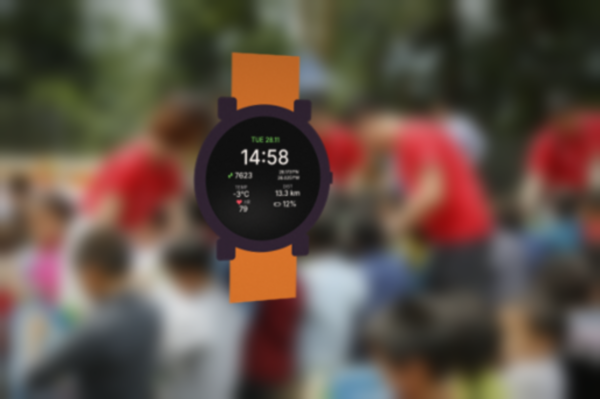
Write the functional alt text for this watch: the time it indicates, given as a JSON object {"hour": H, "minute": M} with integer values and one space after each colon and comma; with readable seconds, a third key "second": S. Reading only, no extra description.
{"hour": 14, "minute": 58}
